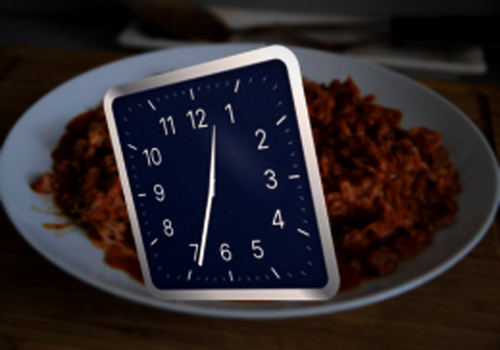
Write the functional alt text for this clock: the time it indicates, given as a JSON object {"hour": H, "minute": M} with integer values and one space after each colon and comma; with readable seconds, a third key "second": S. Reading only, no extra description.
{"hour": 12, "minute": 34}
